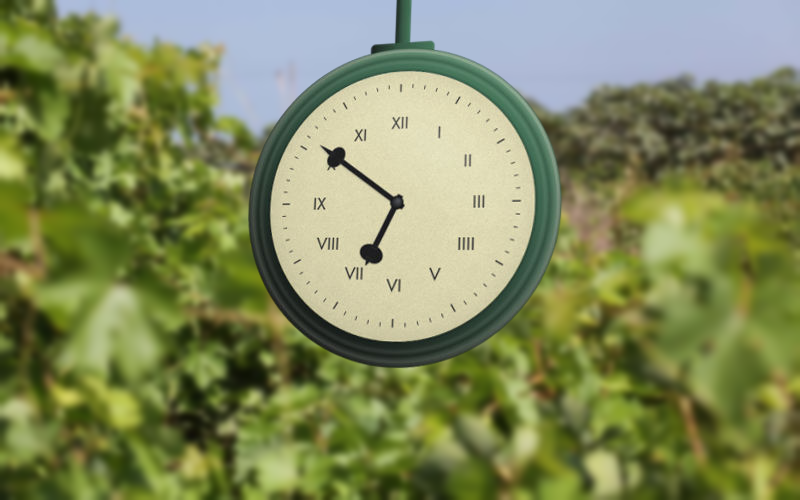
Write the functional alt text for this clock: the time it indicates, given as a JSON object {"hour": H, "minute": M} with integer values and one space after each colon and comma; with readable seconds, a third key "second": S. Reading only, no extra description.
{"hour": 6, "minute": 51}
